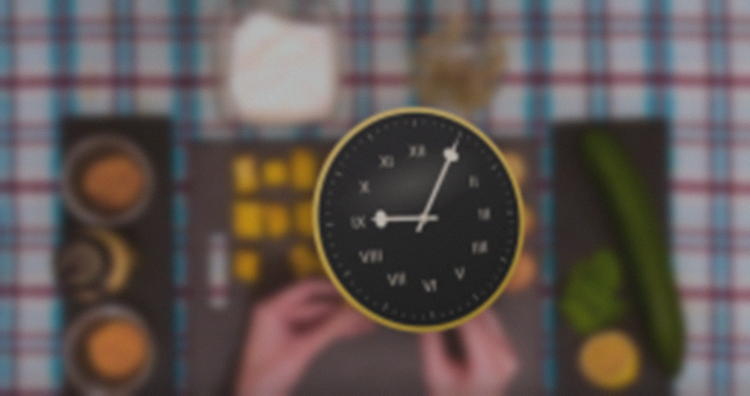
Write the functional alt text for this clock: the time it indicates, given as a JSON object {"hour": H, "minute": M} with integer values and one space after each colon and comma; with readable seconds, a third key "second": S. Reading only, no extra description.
{"hour": 9, "minute": 5}
